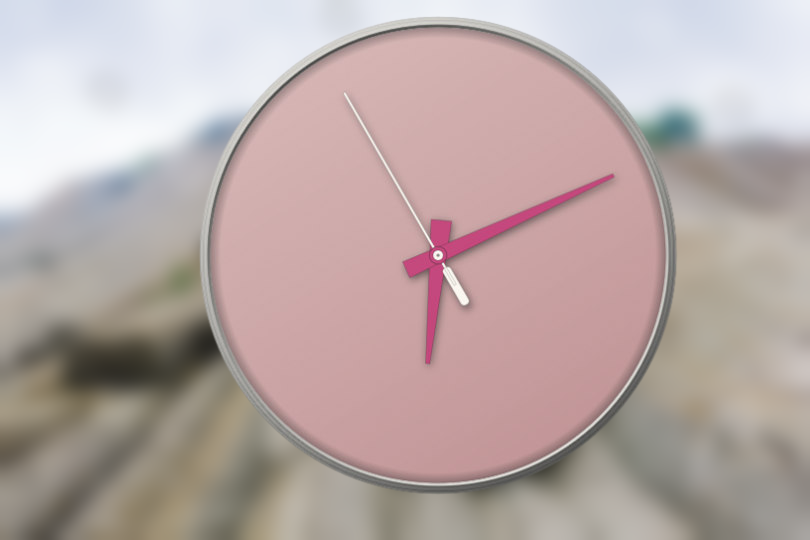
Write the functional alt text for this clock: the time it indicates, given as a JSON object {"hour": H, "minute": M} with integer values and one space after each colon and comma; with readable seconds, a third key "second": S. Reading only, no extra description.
{"hour": 6, "minute": 10, "second": 55}
